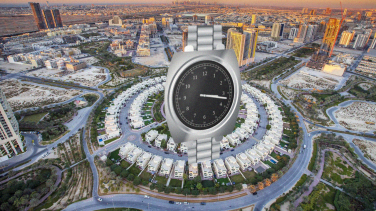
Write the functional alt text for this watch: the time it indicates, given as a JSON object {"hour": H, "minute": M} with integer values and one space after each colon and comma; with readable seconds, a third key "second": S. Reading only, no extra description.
{"hour": 3, "minute": 17}
